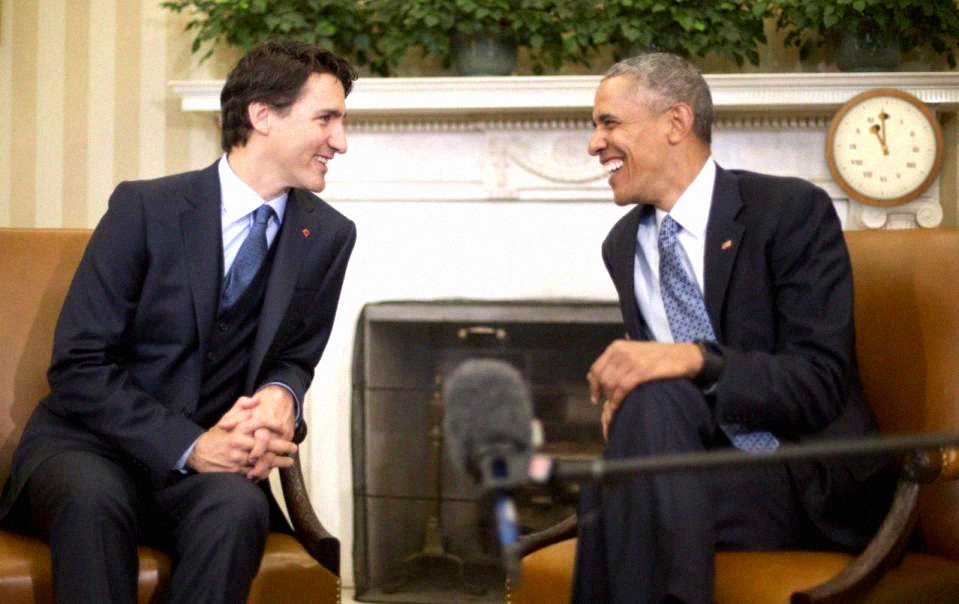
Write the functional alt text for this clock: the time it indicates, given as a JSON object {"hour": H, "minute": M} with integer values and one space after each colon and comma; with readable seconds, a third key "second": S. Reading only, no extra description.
{"hour": 10, "minute": 59}
